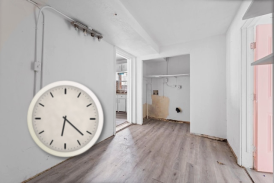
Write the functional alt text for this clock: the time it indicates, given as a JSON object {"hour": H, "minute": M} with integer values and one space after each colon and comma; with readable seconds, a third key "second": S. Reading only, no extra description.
{"hour": 6, "minute": 22}
